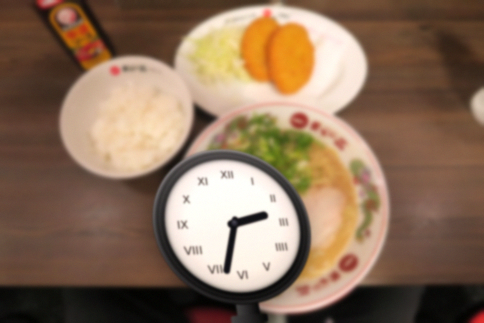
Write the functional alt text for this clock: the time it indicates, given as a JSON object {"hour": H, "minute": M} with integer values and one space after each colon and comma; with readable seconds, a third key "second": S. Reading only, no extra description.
{"hour": 2, "minute": 33}
